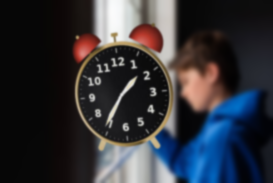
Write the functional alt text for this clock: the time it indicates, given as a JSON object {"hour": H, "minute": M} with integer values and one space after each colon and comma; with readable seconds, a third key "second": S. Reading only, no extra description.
{"hour": 1, "minute": 36}
